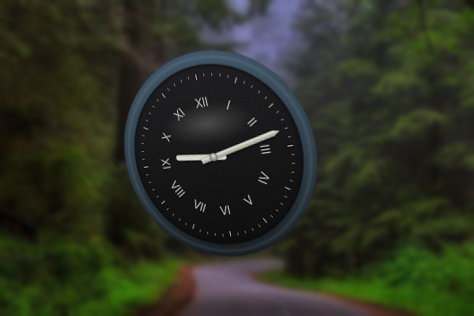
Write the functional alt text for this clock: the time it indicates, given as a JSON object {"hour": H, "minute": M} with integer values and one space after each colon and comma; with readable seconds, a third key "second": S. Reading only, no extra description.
{"hour": 9, "minute": 13}
